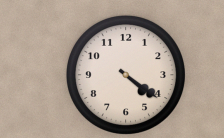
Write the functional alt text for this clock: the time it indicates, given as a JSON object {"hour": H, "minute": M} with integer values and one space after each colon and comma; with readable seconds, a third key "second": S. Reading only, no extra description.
{"hour": 4, "minute": 21}
